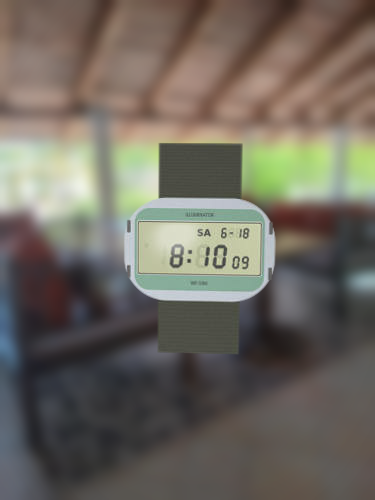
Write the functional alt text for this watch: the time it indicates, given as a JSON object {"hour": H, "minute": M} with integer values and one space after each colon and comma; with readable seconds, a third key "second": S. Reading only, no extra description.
{"hour": 8, "minute": 10, "second": 9}
